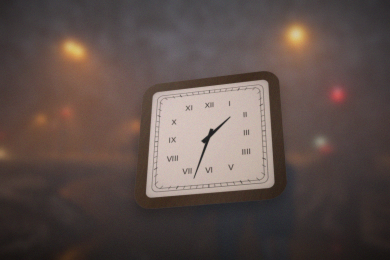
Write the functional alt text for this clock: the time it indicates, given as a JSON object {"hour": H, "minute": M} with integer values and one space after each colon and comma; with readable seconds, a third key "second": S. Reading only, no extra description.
{"hour": 1, "minute": 33}
